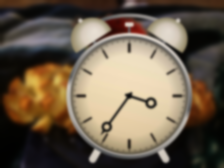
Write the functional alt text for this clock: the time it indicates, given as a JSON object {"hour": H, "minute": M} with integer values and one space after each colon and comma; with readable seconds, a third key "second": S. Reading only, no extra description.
{"hour": 3, "minute": 36}
